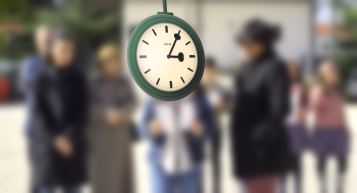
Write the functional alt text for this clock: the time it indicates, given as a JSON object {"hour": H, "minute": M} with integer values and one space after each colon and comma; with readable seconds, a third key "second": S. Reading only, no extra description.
{"hour": 3, "minute": 5}
